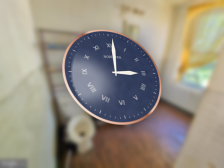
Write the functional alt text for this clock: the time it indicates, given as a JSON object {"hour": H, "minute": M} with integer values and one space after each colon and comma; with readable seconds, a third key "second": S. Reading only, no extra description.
{"hour": 3, "minute": 1}
